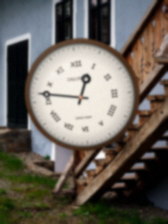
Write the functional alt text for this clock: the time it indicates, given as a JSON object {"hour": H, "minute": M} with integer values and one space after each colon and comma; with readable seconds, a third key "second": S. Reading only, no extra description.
{"hour": 12, "minute": 47}
